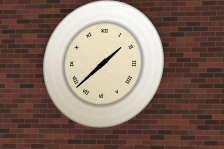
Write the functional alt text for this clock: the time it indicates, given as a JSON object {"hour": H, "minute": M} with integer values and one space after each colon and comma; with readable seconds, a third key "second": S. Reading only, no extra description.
{"hour": 1, "minute": 38}
